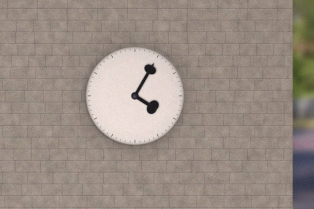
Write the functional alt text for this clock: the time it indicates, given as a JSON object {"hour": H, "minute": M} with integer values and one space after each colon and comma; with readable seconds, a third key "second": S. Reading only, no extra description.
{"hour": 4, "minute": 5}
